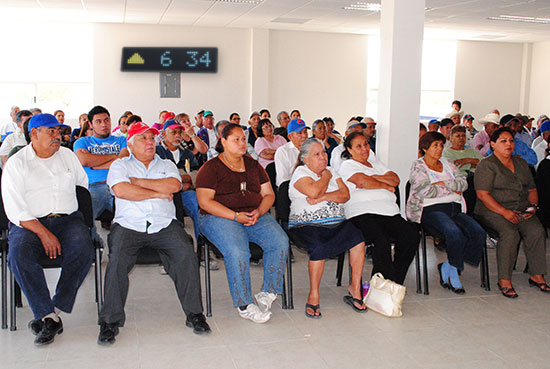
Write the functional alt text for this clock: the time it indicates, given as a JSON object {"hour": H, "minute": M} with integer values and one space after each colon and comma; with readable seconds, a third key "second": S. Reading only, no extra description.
{"hour": 6, "minute": 34}
